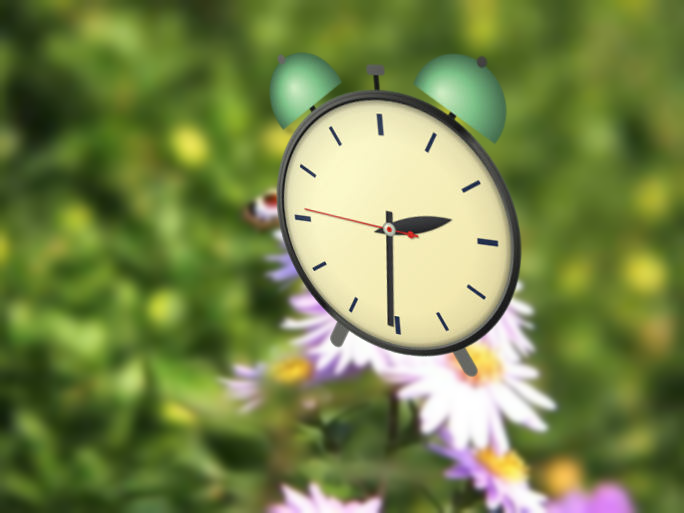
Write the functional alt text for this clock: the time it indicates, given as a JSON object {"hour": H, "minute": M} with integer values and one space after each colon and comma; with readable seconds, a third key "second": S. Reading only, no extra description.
{"hour": 2, "minute": 30, "second": 46}
